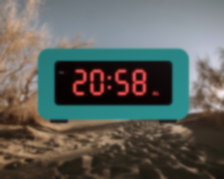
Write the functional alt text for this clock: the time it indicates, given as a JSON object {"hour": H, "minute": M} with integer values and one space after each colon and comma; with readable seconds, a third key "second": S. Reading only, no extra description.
{"hour": 20, "minute": 58}
